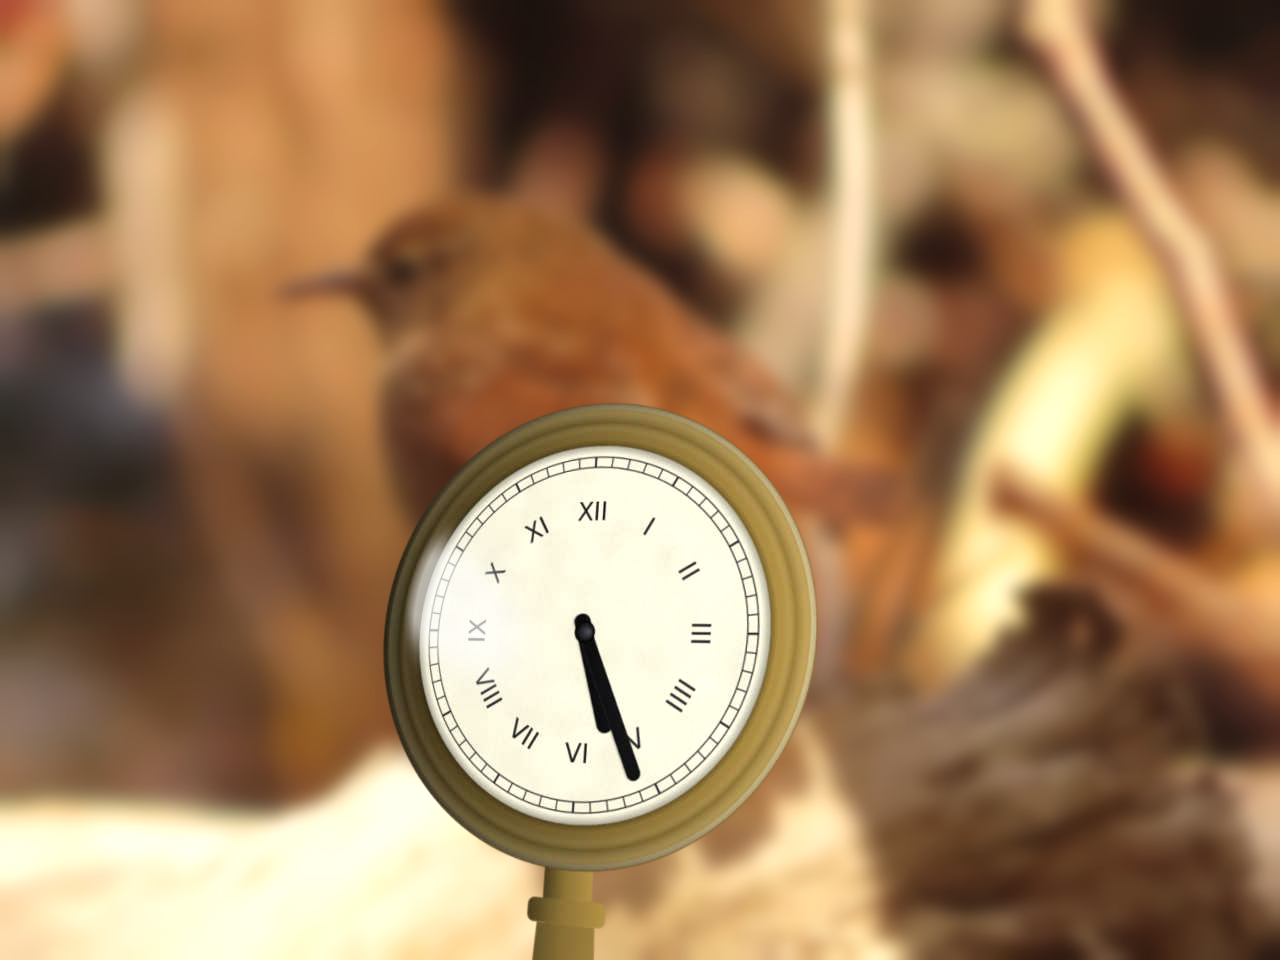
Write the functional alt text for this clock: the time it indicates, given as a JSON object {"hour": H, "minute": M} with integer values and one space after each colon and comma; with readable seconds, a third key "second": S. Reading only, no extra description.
{"hour": 5, "minute": 26}
